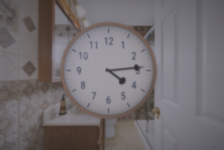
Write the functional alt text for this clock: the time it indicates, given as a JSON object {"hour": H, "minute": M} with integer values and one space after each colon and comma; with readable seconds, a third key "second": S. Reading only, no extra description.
{"hour": 4, "minute": 14}
